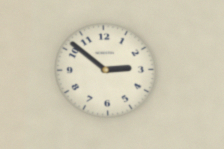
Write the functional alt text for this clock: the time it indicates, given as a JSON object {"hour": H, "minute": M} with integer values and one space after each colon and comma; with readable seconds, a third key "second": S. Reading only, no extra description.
{"hour": 2, "minute": 52}
